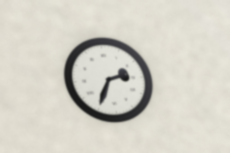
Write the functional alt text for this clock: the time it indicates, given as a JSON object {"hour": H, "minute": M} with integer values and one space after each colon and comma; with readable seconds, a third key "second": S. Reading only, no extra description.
{"hour": 2, "minute": 35}
